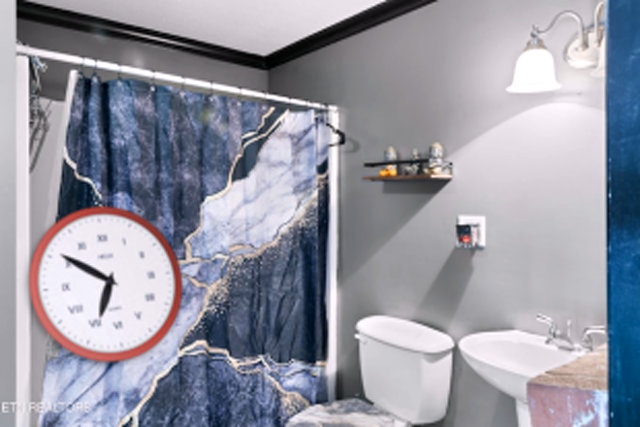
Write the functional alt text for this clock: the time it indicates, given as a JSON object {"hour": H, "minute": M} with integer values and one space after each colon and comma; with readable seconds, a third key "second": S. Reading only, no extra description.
{"hour": 6, "minute": 51}
